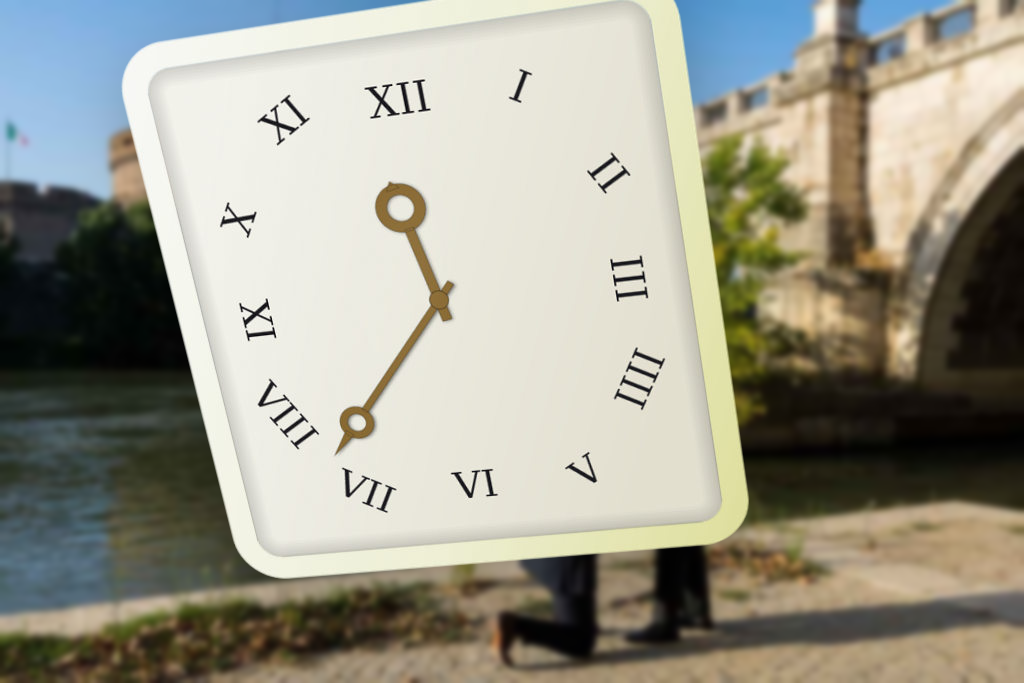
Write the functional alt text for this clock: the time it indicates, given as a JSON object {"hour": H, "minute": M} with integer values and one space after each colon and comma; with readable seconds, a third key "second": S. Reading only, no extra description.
{"hour": 11, "minute": 37}
